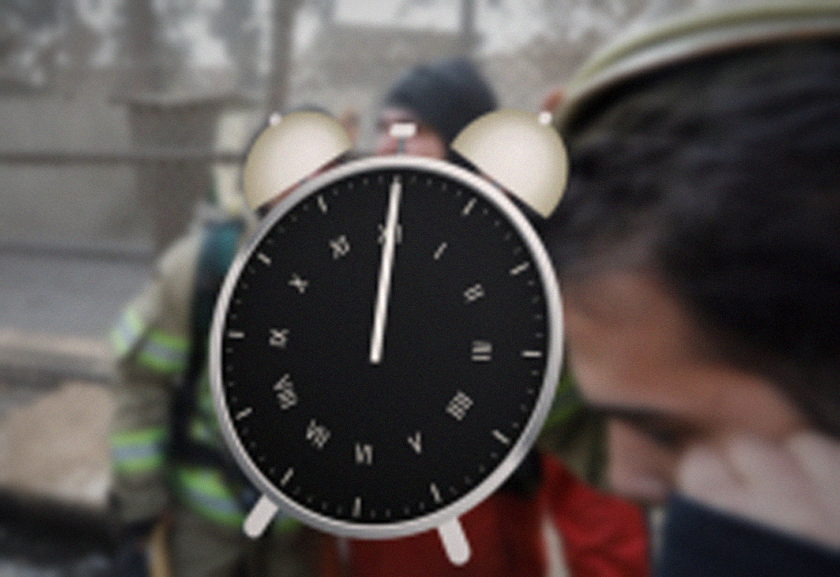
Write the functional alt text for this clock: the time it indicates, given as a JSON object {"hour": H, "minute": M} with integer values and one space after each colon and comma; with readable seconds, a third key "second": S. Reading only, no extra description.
{"hour": 12, "minute": 0}
